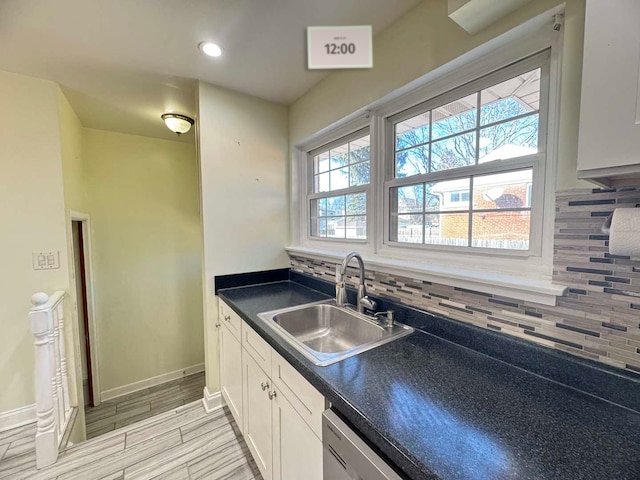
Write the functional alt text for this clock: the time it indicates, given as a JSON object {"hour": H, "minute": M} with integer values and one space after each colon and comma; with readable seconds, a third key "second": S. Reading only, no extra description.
{"hour": 12, "minute": 0}
